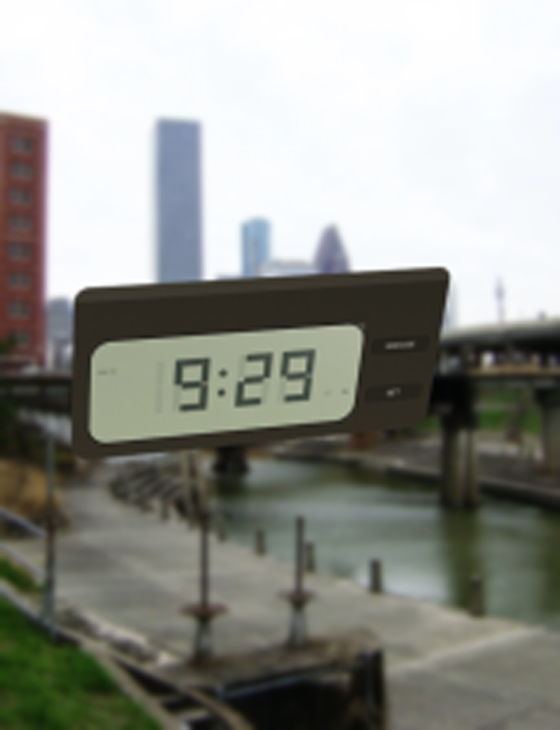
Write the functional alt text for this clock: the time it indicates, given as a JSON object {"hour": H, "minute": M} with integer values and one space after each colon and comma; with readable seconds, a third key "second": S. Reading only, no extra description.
{"hour": 9, "minute": 29}
